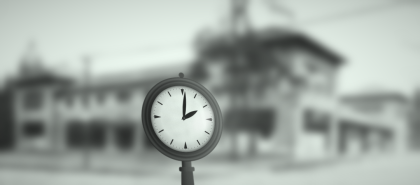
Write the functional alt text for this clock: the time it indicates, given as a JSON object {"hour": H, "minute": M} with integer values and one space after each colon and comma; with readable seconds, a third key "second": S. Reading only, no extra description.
{"hour": 2, "minute": 1}
